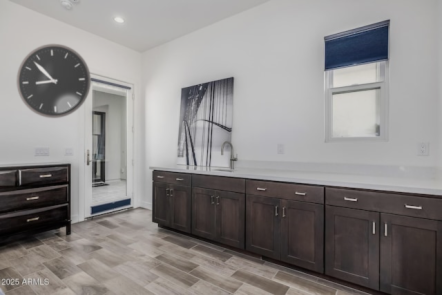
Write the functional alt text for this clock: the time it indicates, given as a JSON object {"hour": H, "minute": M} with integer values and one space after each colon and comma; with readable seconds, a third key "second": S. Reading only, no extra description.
{"hour": 8, "minute": 53}
